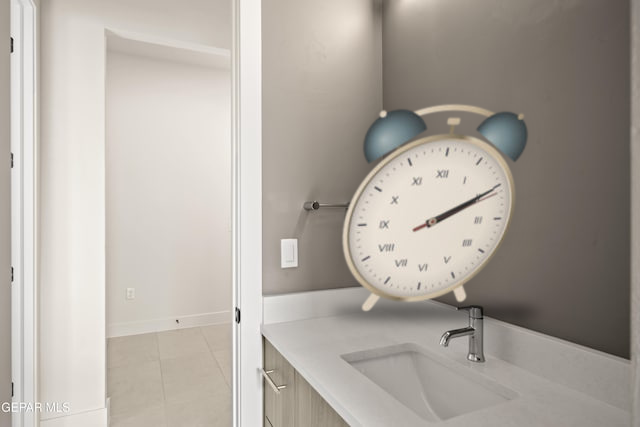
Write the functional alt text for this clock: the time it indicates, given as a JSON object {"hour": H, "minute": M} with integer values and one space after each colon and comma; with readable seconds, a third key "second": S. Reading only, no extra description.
{"hour": 2, "minute": 10, "second": 11}
